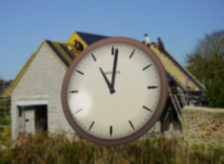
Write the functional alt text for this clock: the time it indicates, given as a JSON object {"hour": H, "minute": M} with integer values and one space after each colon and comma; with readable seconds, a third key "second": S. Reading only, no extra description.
{"hour": 11, "minute": 1}
